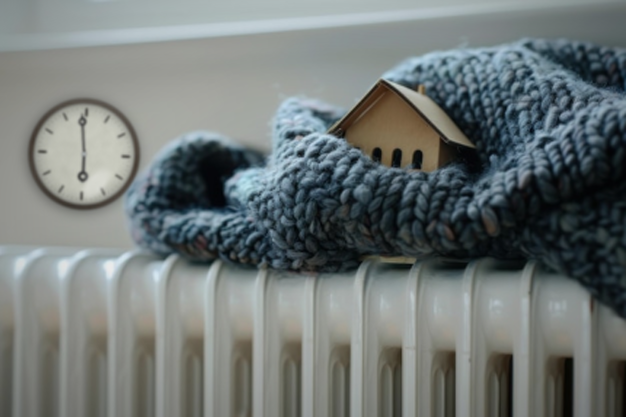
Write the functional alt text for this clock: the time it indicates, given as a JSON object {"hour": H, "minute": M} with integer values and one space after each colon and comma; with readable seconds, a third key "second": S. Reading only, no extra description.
{"hour": 5, "minute": 59}
